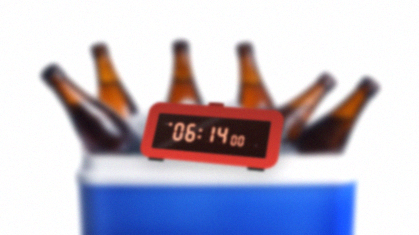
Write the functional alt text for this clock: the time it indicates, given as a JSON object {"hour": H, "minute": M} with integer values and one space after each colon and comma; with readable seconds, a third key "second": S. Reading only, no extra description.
{"hour": 6, "minute": 14}
